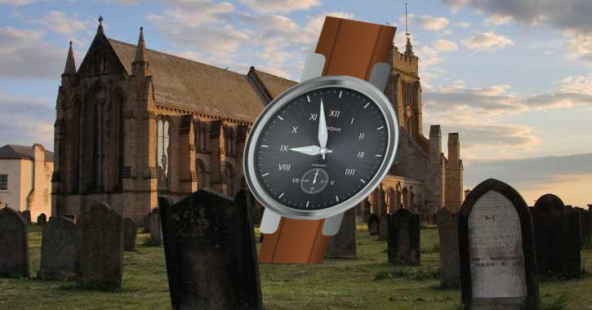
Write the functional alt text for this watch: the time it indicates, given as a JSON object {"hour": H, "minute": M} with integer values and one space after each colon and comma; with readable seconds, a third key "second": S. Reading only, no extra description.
{"hour": 8, "minute": 57}
